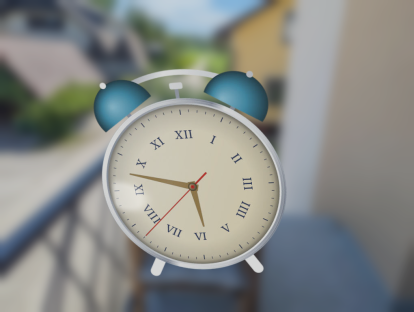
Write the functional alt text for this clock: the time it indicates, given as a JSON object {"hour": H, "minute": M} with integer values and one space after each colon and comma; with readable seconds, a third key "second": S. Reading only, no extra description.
{"hour": 5, "minute": 47, "second": 38}
